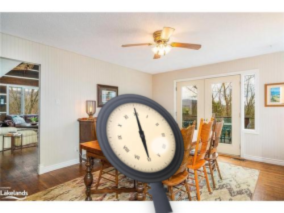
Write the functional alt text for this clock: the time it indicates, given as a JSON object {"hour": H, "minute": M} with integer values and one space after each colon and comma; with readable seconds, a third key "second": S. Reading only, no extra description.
{"hour": 6, "minute": 0}
